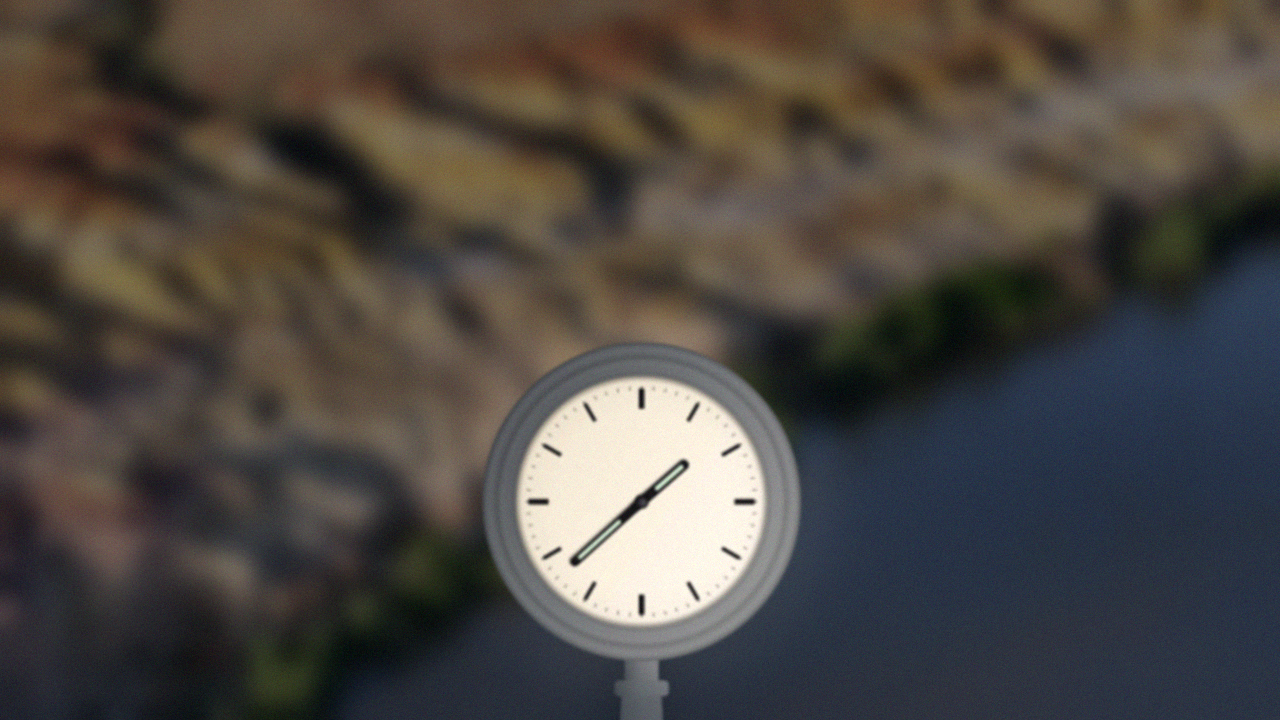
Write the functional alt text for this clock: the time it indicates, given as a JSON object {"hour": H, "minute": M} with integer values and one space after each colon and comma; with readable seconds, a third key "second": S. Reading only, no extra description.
{"hour": 1, "minute": 38}
